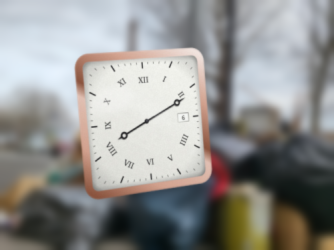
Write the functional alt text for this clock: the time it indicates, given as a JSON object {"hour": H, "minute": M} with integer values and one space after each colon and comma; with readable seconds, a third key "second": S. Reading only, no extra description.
{"hour": 8, "minute": 11}
